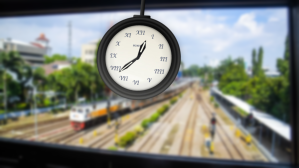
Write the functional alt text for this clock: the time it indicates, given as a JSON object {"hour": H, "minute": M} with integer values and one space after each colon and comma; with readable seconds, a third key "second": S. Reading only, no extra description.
{"hour": 12, "minute": 38}
